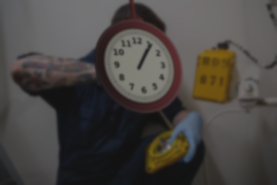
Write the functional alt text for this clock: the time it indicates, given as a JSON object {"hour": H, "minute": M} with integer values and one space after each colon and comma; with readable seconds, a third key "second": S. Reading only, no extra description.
{"hour": 1, "minute": 6}
